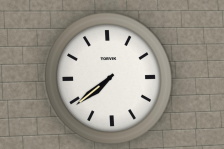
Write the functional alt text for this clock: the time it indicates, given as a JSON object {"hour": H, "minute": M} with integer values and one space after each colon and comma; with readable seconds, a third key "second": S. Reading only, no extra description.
{"hour": 7, "minute": 39}
